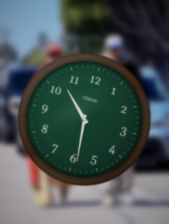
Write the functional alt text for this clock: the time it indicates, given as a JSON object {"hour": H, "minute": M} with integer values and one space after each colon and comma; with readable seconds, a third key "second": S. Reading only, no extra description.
{"hour": 10, "minute": 29}
